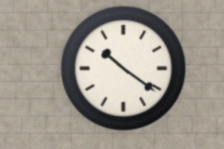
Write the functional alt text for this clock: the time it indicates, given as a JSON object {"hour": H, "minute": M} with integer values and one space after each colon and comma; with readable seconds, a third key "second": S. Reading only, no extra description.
{"hour": 10, "minute": 21}
